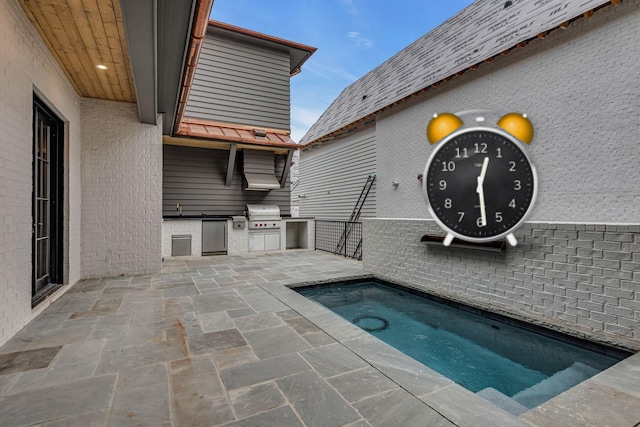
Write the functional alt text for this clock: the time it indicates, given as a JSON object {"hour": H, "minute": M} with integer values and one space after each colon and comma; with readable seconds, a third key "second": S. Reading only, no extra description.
{"hour": 12, "minute": 29}
